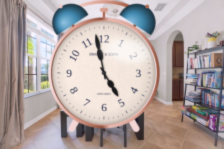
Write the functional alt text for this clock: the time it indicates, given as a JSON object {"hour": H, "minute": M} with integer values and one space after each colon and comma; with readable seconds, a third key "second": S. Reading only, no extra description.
{"hour": 4, "minute": 58}
